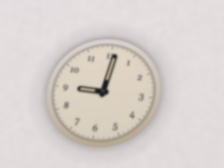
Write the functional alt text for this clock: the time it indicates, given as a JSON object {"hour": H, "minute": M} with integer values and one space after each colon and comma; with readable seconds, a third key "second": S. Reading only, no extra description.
{"hour": 9, "minute": 1}
